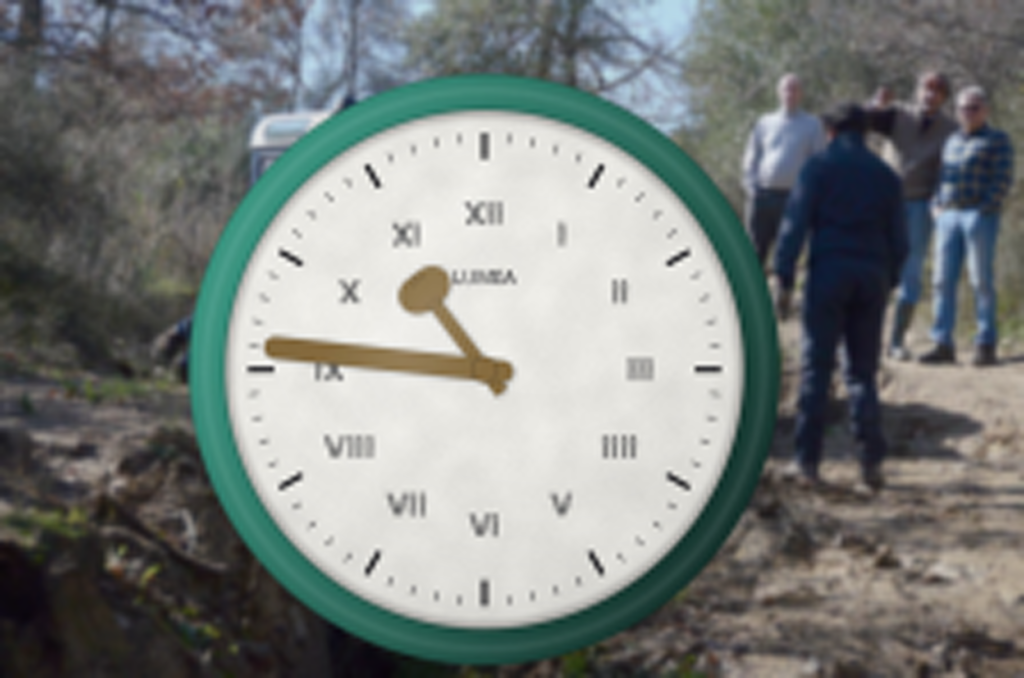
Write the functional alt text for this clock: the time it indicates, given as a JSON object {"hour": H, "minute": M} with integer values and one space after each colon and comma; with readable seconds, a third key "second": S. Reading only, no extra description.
{"hour": 10, "minute": 46}
